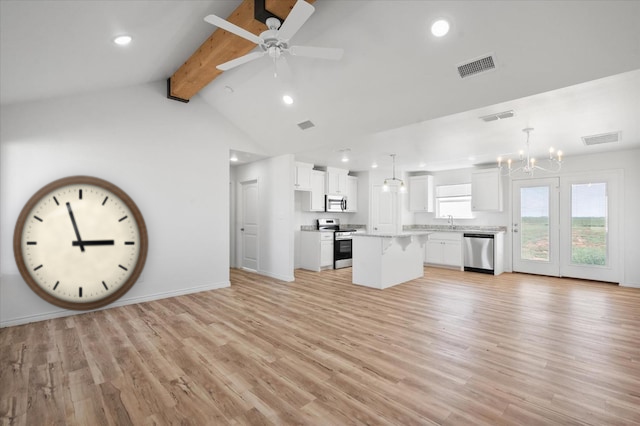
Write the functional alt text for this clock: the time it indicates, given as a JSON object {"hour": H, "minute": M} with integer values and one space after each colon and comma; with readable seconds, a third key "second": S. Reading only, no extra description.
{"hour": 2, "minute": 57}
